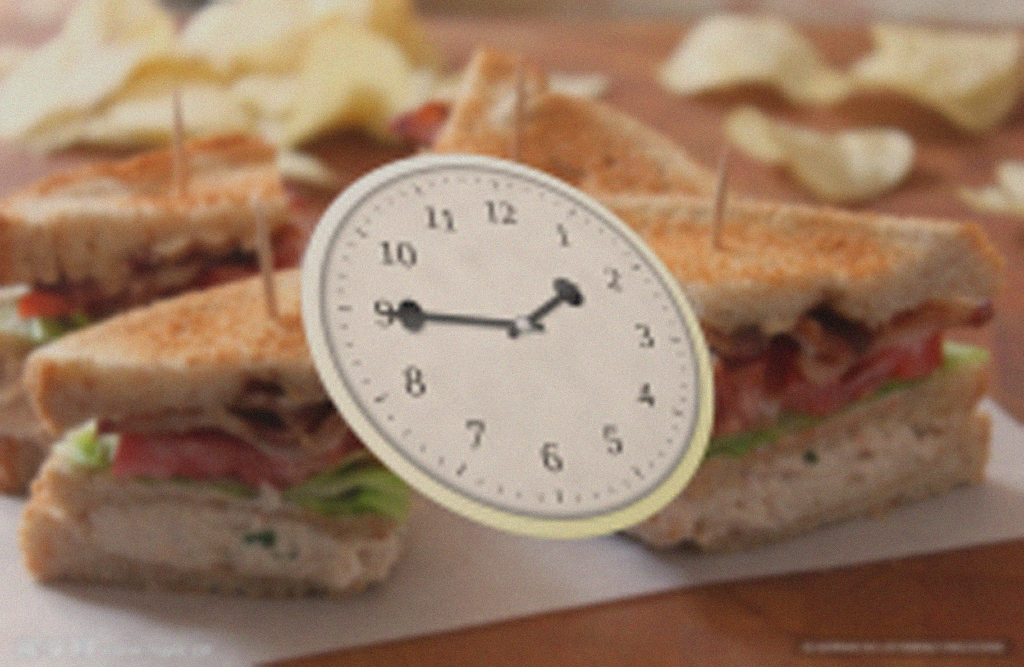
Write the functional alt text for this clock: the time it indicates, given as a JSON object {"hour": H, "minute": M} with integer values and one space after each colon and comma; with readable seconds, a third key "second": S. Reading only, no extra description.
{"hour": 1, "minute": 45}
